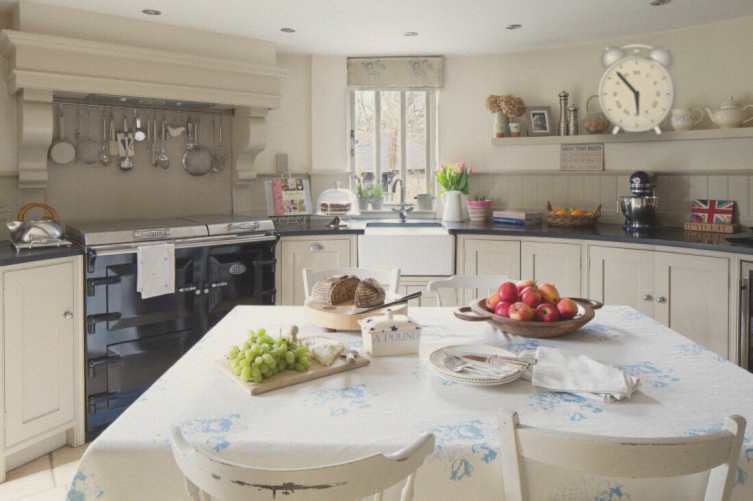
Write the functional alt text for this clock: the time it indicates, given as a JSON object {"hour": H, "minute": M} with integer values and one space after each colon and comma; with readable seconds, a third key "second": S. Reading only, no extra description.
{"hour": 5, "minute": 53}
